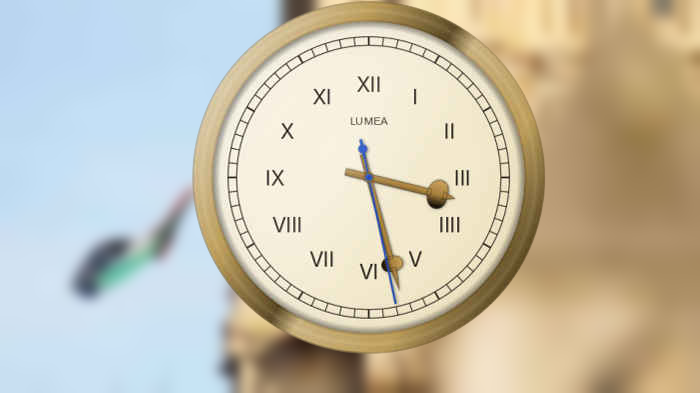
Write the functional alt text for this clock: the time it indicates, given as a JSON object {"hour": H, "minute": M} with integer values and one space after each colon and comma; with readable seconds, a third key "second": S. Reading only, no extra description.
{"hour": 3, "minute": 27, "second": 28}
